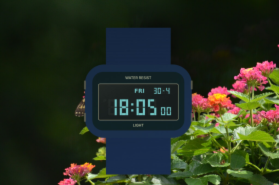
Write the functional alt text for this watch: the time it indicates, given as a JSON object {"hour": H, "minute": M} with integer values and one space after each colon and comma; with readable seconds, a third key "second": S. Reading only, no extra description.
{"hour": 18, "minute": 5}
